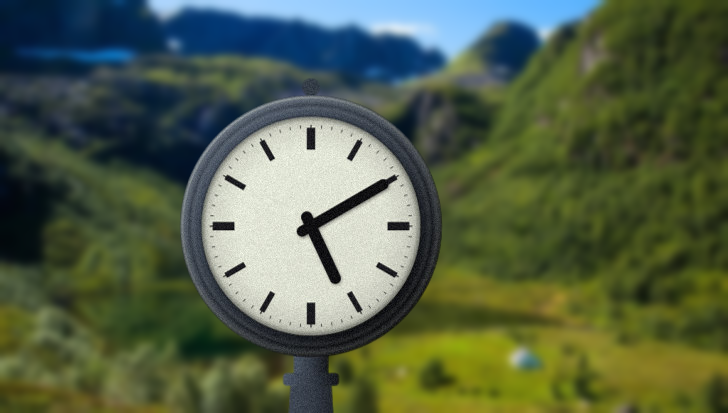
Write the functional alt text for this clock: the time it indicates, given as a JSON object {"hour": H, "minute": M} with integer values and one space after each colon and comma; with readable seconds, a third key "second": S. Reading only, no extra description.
{"hour": 5, "minute": 10}
